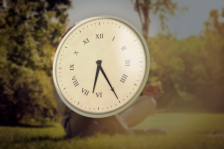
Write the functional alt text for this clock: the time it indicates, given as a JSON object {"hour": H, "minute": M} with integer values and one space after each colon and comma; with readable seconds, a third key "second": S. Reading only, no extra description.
{"hour": 6, "minute": 25}
